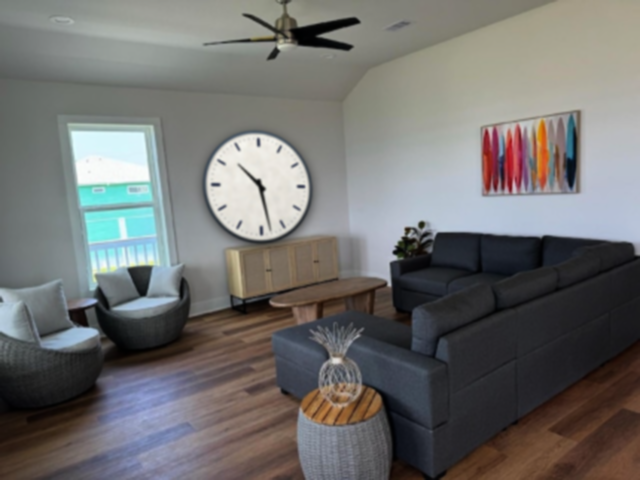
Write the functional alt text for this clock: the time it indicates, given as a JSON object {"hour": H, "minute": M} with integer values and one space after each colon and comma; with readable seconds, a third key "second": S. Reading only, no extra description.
{"hour": 10, "minute": 28}
